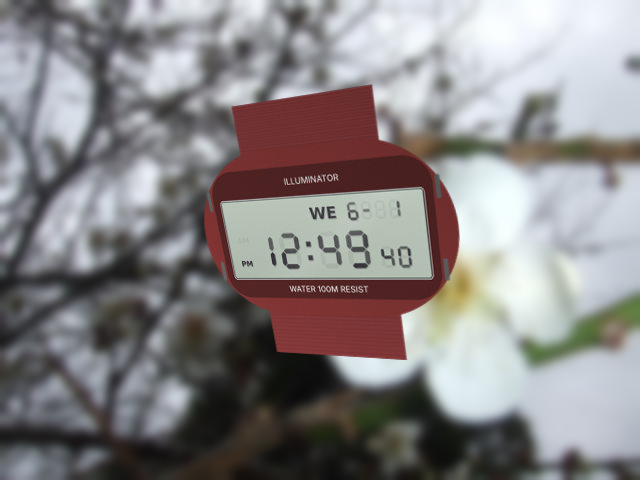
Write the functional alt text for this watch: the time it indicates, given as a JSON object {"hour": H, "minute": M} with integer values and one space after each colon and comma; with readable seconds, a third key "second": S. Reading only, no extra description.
{"hour": 12, "minute": 49, "second": 40}
